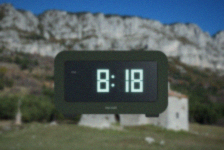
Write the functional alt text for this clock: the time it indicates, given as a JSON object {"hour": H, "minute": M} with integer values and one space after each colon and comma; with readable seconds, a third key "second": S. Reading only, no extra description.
{"hour": 8, "minute": 18}
